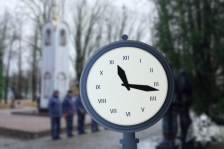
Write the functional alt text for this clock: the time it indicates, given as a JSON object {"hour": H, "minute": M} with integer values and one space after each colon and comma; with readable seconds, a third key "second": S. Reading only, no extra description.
{"hour": 11, "minute": 17}
